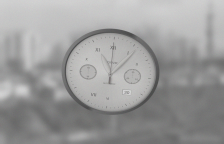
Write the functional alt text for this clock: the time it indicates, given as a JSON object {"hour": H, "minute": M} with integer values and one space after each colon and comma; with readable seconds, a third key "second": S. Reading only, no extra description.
{"hour": 11, "minute": 6}
